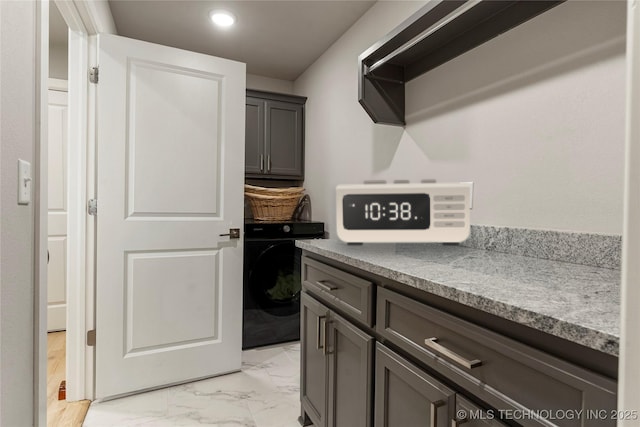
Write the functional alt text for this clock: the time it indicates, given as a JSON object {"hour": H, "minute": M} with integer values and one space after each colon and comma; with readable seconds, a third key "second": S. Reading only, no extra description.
{"hour": 10, "minute": 38}
